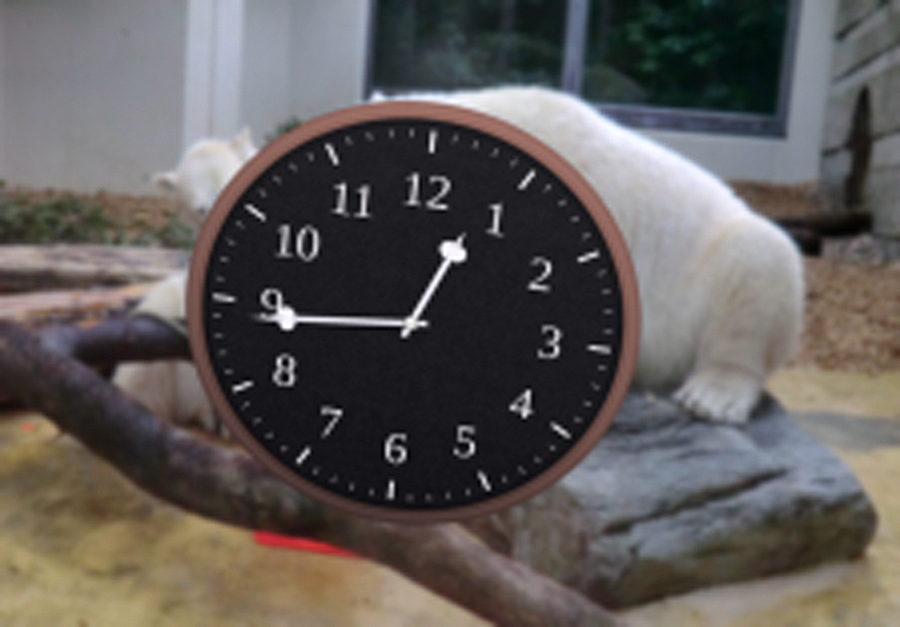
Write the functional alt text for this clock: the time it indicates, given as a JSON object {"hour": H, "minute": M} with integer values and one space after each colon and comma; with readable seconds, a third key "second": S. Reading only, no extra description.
{"hour": 12, "minute": 44}
